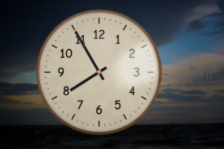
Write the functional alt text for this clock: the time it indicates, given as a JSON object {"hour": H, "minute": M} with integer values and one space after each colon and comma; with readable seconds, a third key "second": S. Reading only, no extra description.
{"hour": 7, "minute": 55}
